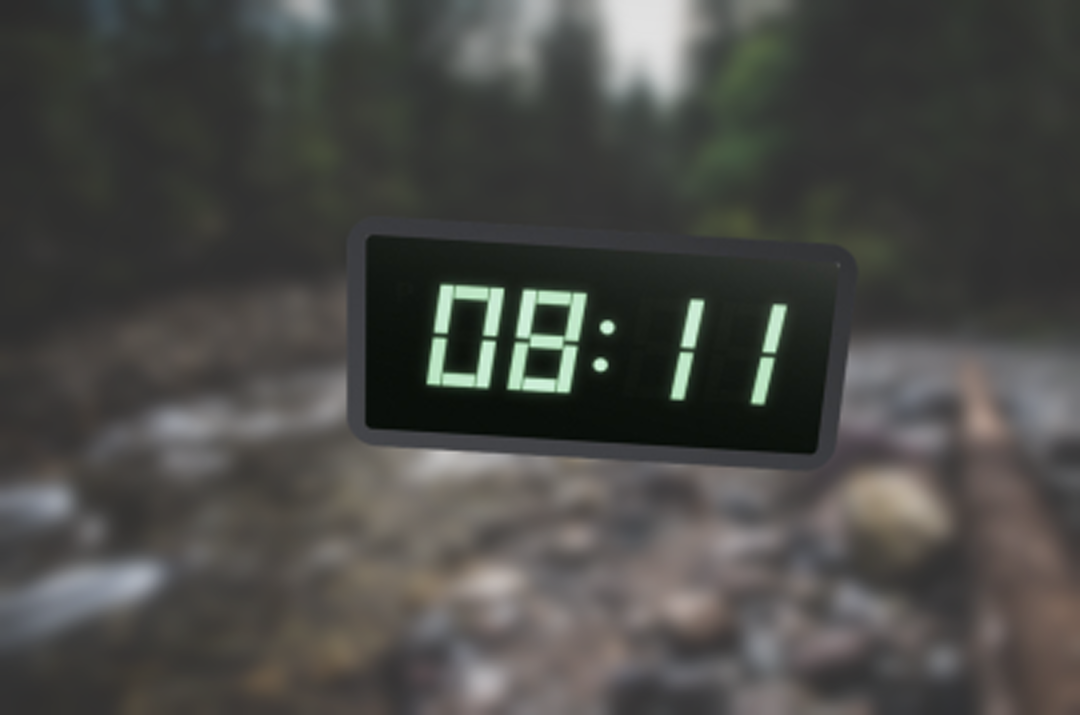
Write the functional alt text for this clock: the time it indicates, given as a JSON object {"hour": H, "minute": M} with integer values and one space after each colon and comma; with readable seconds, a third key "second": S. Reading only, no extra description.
{"hour": 8, "minute": 11}
